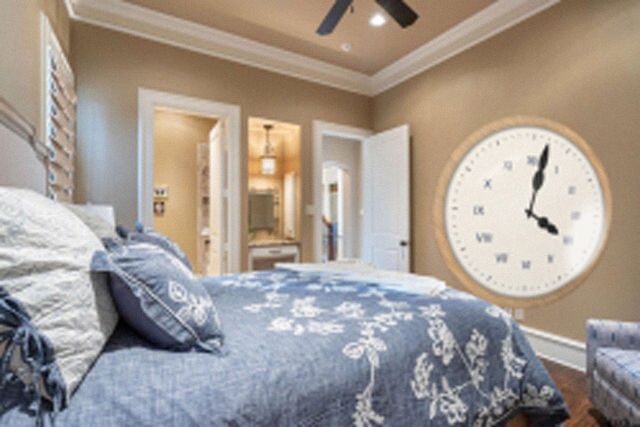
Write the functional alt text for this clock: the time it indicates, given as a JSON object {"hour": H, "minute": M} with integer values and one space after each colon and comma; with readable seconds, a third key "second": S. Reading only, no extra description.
{"hour": 4, "minute": 2}
